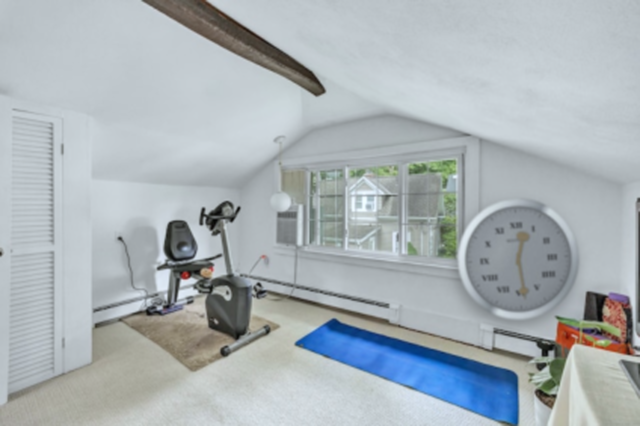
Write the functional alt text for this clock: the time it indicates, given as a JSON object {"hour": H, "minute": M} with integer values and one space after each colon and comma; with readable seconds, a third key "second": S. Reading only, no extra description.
{"hour": 12, "minute": 29}
